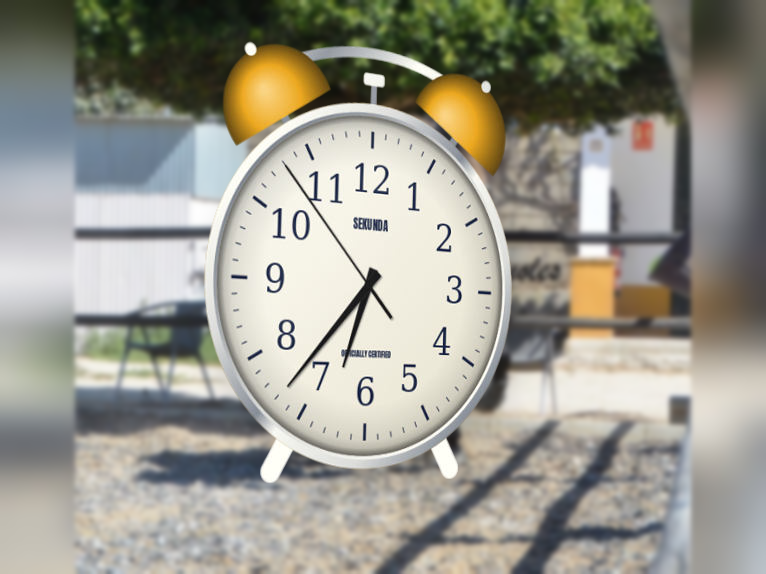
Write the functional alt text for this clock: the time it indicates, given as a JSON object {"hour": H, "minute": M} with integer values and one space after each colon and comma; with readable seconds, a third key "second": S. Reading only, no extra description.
{"hour": 6, "minute": 36, "second": 53}
